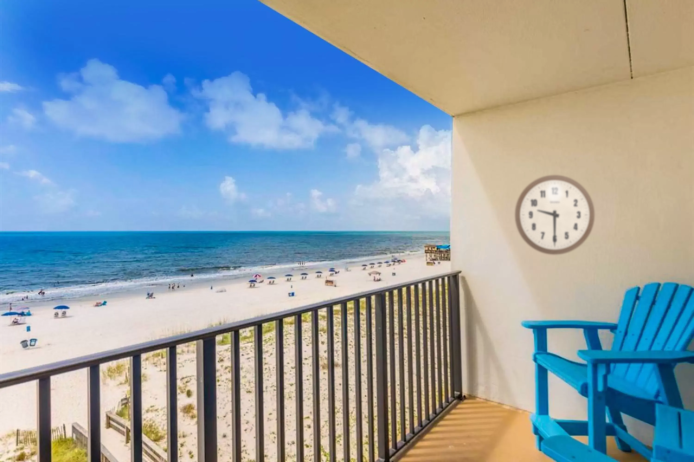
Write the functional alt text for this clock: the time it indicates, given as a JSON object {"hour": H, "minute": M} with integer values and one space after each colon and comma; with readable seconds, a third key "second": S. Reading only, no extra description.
{"hour": 9, "minute": 30}
